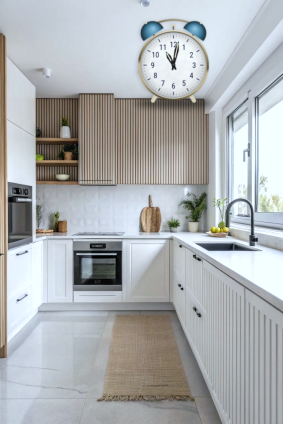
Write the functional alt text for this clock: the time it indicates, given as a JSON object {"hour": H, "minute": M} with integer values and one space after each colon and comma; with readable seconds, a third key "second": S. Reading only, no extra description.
{"hour": 11, "minute": 2}
